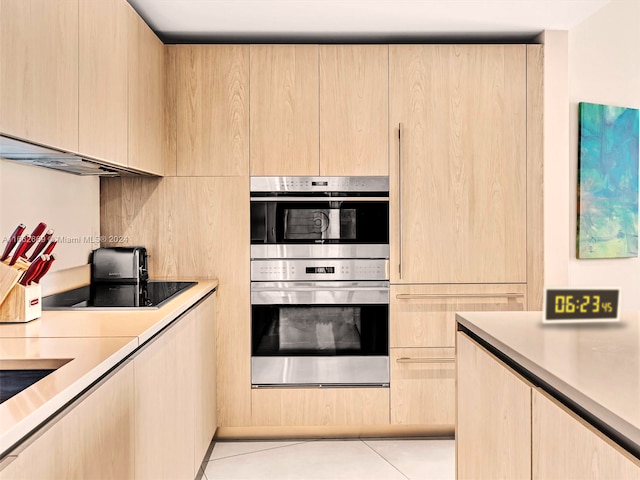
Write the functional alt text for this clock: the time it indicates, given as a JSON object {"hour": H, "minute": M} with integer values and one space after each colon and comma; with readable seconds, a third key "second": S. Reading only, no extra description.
{"hour": 6, "minute": 23}
